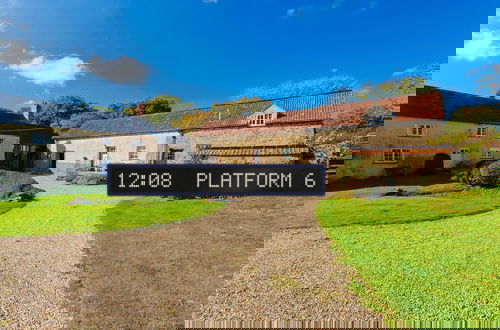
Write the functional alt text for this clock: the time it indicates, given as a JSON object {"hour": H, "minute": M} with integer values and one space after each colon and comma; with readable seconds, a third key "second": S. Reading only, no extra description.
{"hour": 12, "minute": 8}
